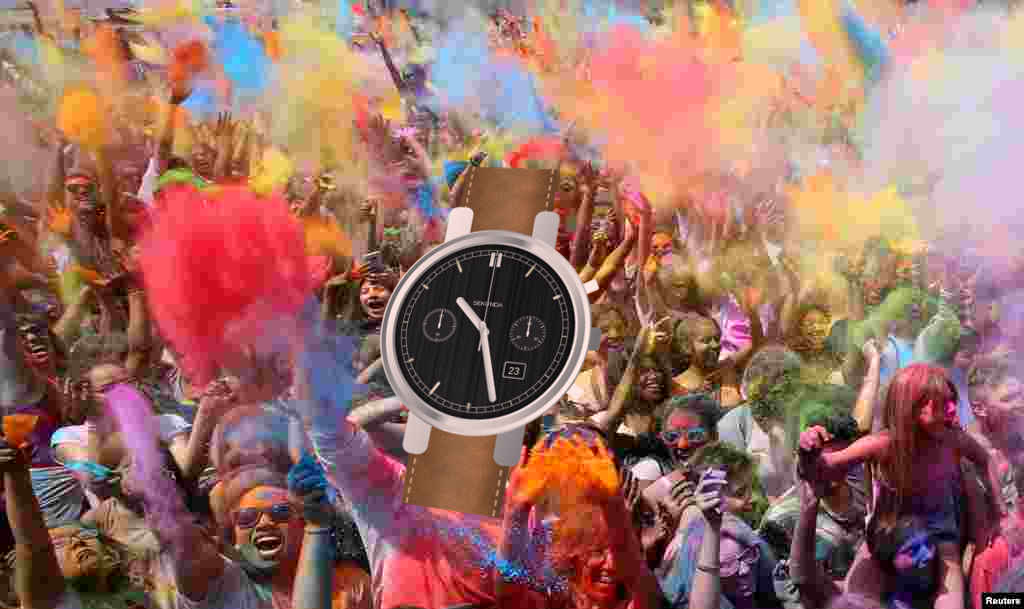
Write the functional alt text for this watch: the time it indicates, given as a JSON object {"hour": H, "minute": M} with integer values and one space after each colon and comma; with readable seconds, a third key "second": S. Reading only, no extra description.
{"hour": 10, "minute": 27}
